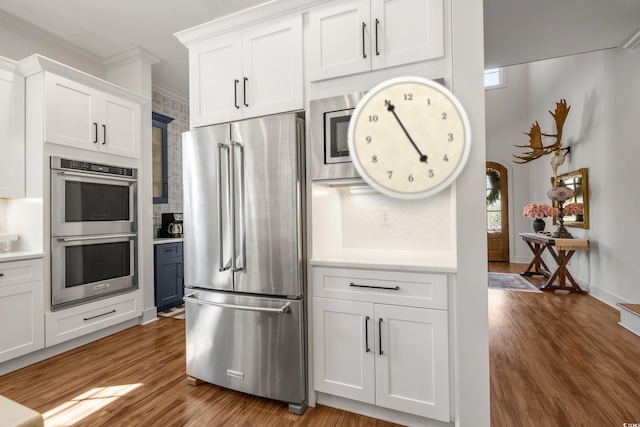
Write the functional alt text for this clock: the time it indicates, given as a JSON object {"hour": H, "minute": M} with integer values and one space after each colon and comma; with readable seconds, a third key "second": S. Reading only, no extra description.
{"hour": 4, "minute": 55}
